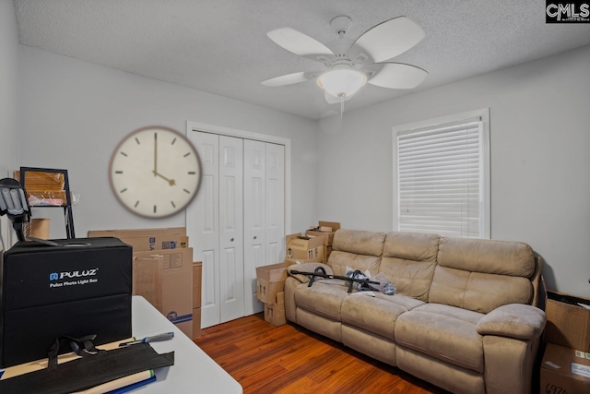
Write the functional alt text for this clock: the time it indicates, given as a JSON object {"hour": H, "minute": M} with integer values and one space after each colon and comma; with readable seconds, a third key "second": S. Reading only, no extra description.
{"hour": 4, "minute": 0}
